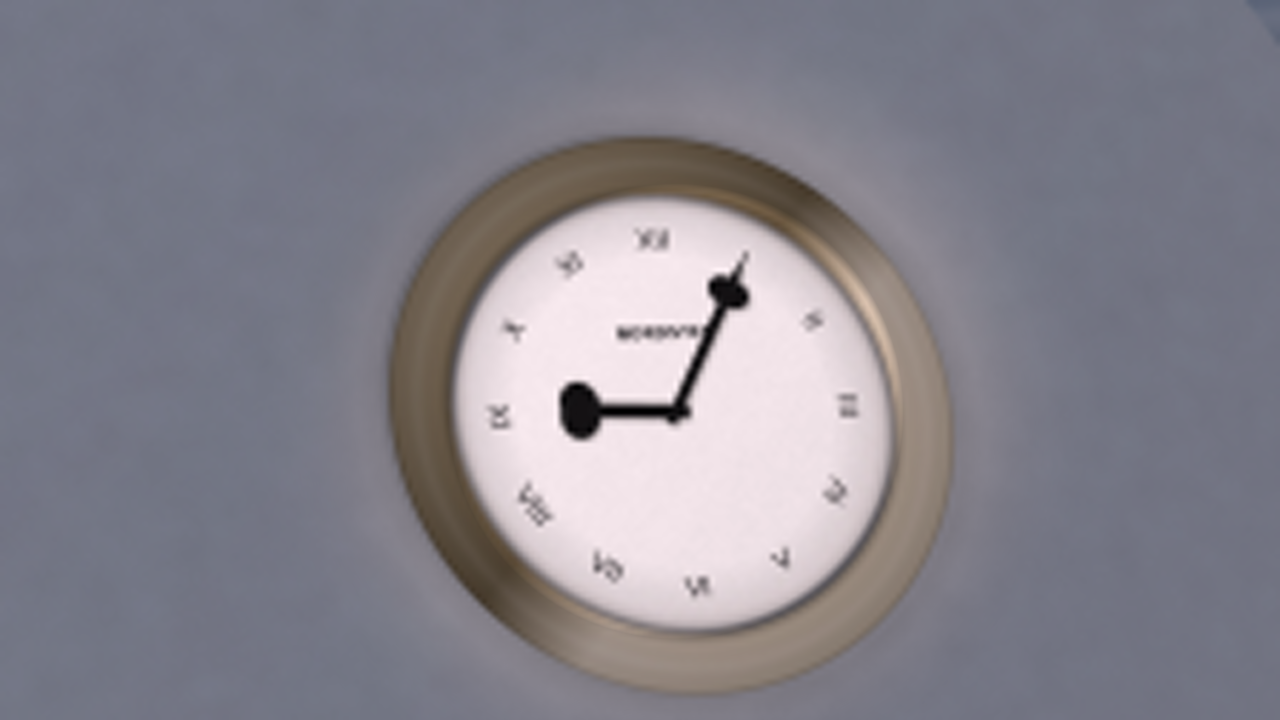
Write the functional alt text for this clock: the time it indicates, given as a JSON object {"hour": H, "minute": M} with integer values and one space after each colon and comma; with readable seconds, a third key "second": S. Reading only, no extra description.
{"hour": 9, "minute": 5}
